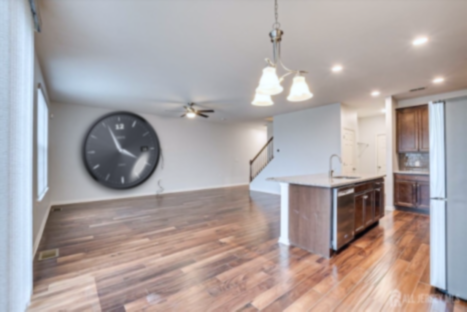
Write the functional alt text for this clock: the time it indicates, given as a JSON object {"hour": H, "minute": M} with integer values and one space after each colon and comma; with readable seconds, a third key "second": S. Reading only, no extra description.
{"hour": 3, "minute": 56}
